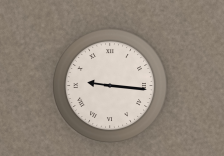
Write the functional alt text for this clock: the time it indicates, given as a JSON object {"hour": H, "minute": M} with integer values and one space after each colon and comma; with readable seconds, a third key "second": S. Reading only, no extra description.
{"hour": 9, "minute": 16}
